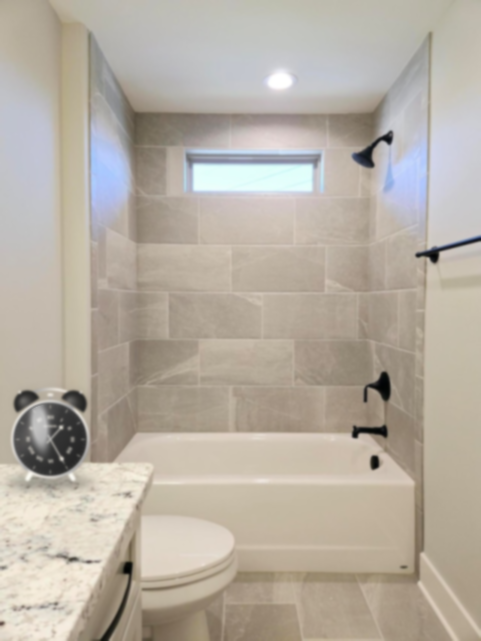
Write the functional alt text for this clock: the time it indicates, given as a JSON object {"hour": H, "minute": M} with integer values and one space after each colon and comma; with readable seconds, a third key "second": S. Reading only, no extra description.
{"hour": 1, "minute": 25}
